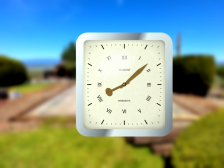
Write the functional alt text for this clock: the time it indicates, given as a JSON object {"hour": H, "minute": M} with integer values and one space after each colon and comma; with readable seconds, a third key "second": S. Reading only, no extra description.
{"hour": 8, "minute": 8}
